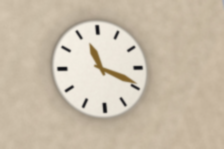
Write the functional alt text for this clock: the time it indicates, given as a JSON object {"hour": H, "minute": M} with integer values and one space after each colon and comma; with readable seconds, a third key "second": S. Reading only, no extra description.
{"hour": 11, "minute": 19}
